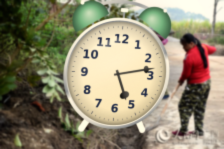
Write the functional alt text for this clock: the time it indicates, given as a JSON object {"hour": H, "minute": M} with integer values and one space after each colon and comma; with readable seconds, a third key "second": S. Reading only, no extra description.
{"hour": 5, "minute": 13}
